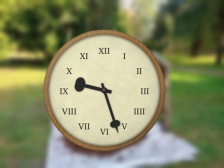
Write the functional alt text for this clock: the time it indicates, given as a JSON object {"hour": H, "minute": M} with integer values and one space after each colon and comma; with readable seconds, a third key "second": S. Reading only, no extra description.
{"hour": 9, "minute": 27}
